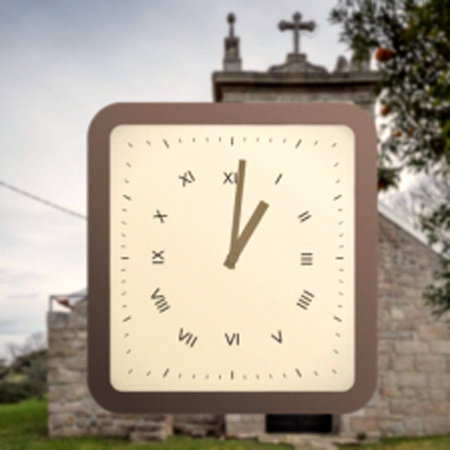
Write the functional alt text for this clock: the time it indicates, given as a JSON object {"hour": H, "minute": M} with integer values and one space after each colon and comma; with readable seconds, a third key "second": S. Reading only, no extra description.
{"hour": 1, "minute": 1}
